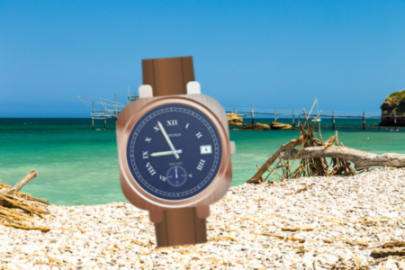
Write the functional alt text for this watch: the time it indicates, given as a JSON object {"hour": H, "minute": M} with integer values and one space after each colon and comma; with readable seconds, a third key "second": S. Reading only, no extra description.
{"hour": 8, "minute": 56}
